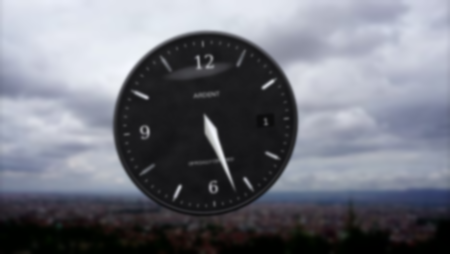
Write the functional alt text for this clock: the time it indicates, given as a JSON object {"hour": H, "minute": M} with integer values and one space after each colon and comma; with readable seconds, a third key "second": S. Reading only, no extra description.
{"hour": 5, "minute": 27}
